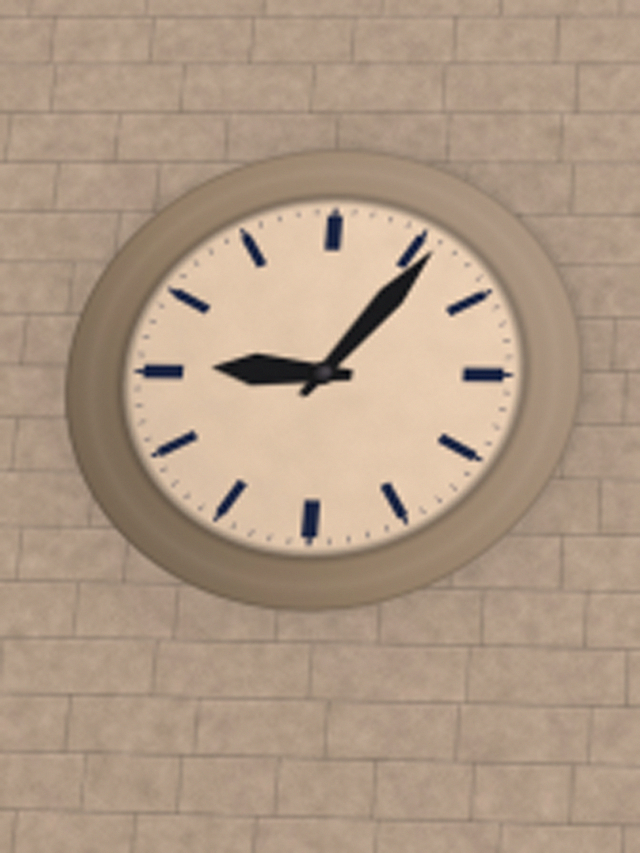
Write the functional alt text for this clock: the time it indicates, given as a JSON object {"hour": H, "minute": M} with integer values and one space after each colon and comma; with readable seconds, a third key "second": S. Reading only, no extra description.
{"hour": 9, "minute": 6}
